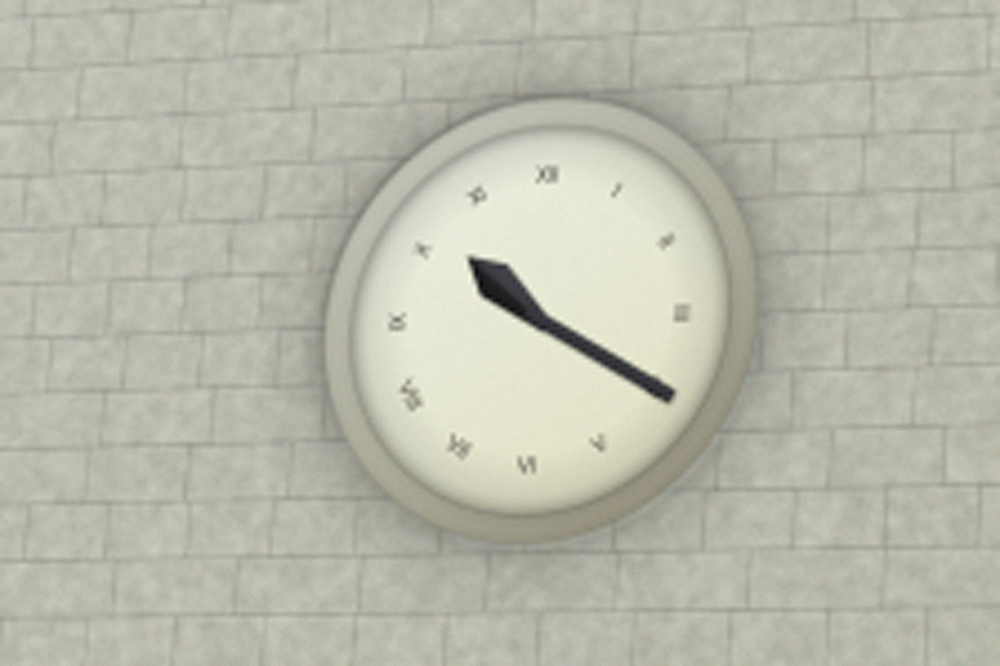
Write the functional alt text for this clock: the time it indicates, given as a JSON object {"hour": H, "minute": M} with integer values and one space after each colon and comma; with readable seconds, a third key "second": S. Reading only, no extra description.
{"hour": 10, "minute": 20}
